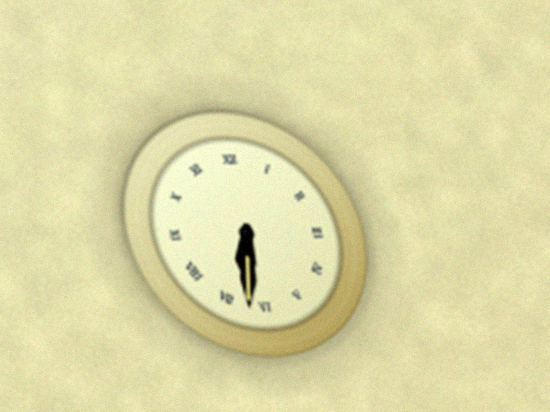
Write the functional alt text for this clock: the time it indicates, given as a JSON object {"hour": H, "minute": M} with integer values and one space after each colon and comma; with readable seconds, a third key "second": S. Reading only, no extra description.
{"hour": 6, "minute": 32}
